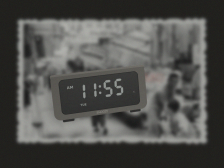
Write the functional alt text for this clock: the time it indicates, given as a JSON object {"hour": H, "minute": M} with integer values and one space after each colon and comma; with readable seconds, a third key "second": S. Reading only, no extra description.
{"hour": 11, "minute": 55}
